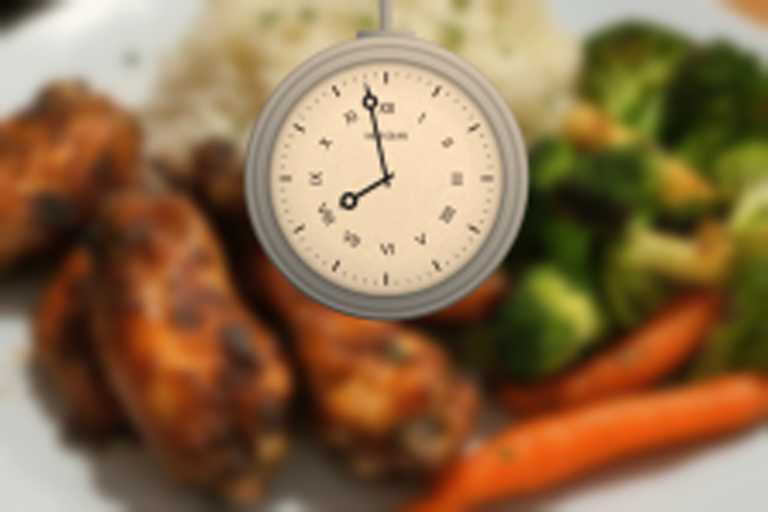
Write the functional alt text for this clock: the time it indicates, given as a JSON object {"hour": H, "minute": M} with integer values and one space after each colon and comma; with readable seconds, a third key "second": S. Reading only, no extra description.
{"hour": 7, "minute": 58}
